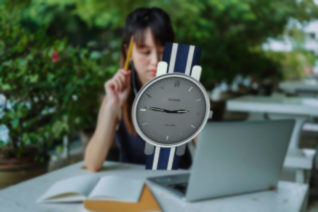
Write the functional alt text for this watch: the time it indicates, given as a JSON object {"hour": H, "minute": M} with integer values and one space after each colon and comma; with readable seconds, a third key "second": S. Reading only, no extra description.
{"hour": 2, "minute": 46}
